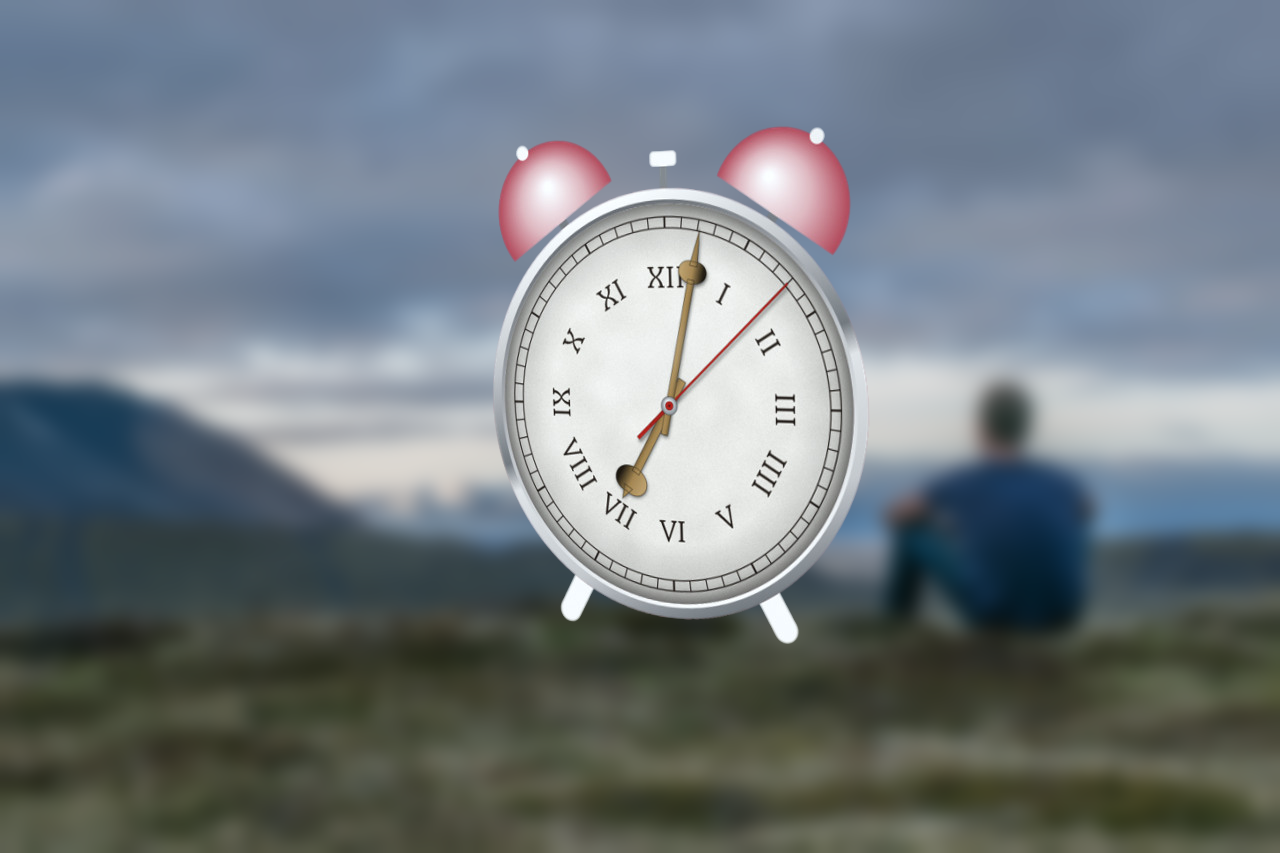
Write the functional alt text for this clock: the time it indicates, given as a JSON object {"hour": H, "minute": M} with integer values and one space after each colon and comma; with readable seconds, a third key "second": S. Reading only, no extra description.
{"hour": 7, "minute": 2, "second": 8}
